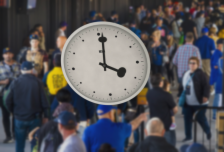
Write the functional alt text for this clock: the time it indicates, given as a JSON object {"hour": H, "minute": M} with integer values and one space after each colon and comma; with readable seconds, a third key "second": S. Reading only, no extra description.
{"hour": 4, "minute": 1}
